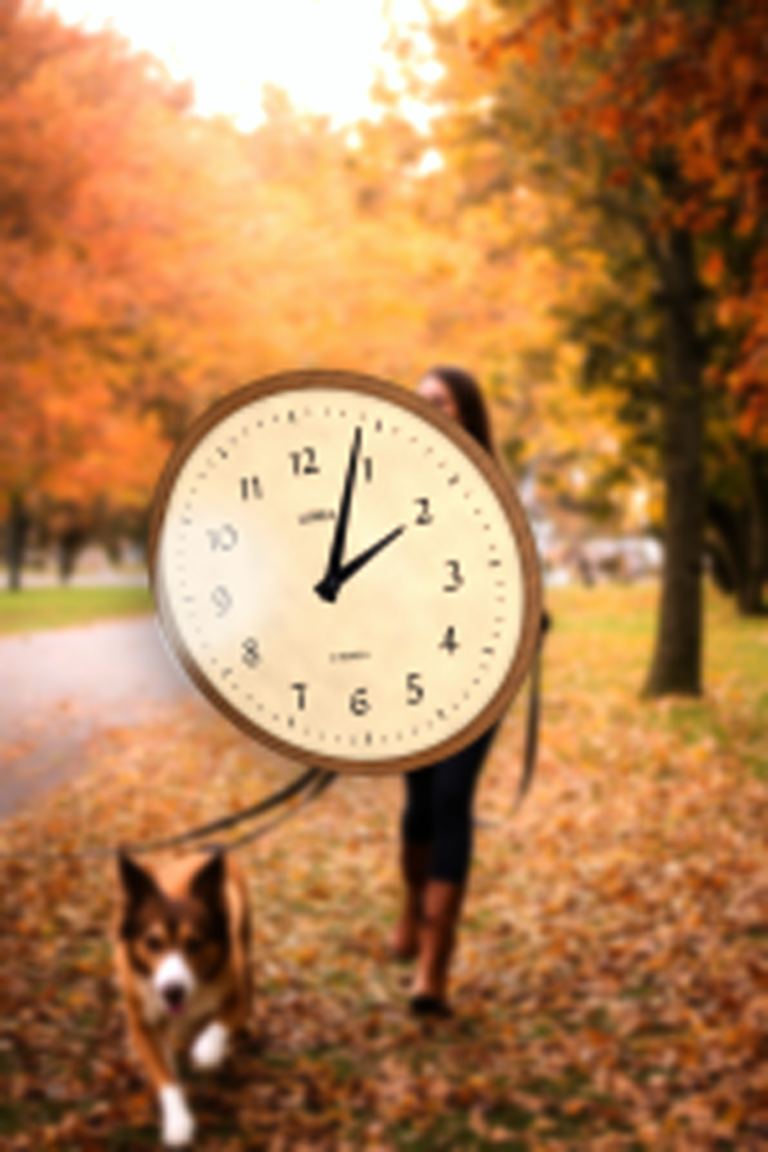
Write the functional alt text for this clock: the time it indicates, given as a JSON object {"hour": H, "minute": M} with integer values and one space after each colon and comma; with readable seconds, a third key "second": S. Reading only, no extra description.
{"hour": 2, "minute": 4}
